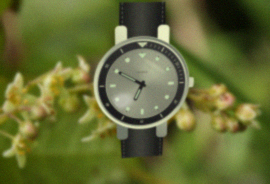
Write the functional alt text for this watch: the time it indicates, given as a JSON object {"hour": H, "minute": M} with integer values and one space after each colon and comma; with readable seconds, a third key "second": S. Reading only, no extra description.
{"hour": 6, "minute": 50}
